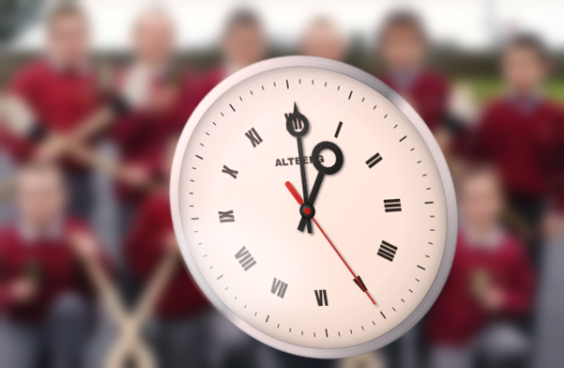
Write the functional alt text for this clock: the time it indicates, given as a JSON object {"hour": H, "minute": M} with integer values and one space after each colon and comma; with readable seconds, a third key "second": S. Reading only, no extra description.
{"hour": 1, "minute": 0, "second": 25}
